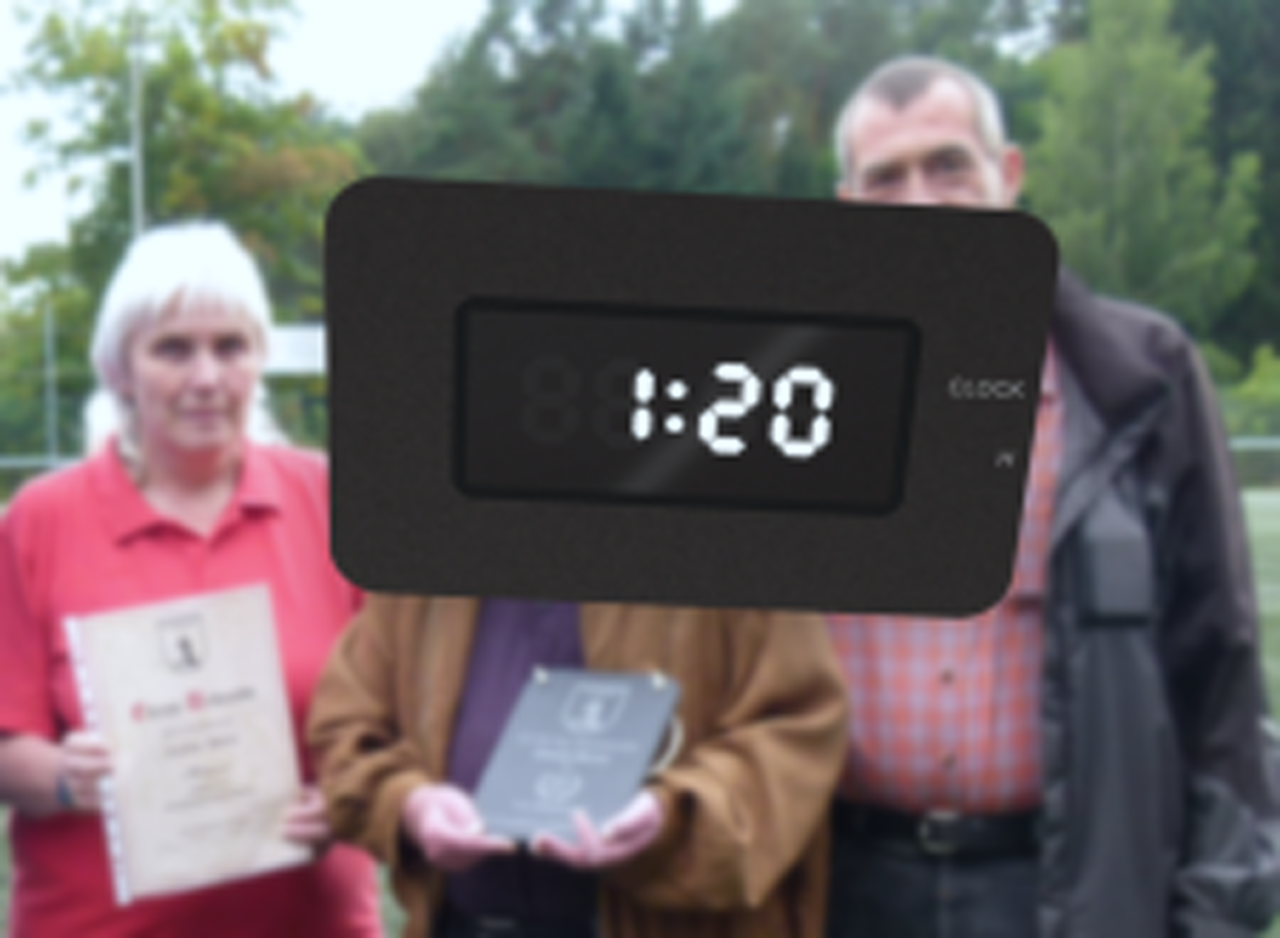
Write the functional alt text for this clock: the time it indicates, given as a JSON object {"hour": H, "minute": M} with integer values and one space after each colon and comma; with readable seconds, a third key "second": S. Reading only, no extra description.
{"hour": 1, "minute": 20}
